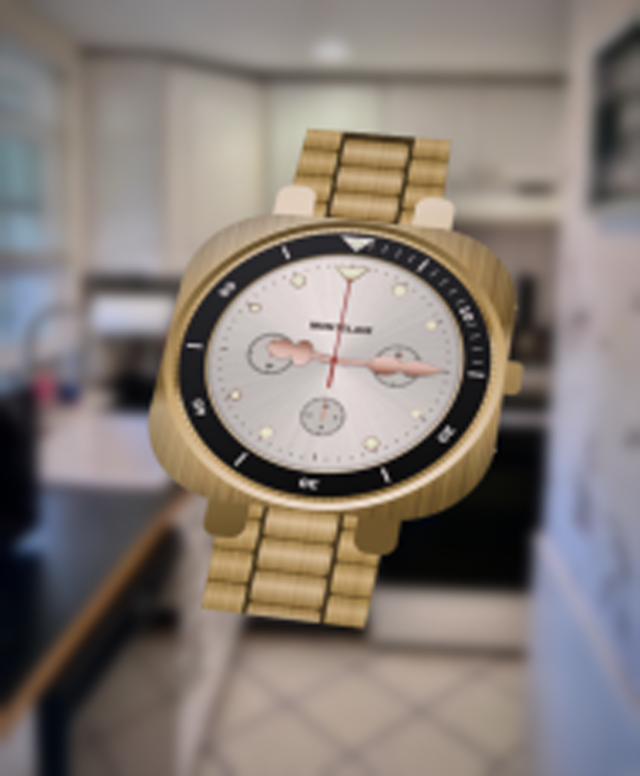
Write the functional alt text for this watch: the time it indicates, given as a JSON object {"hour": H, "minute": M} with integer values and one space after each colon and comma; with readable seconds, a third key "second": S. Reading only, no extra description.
{"hour": 9, "minute": 15}
